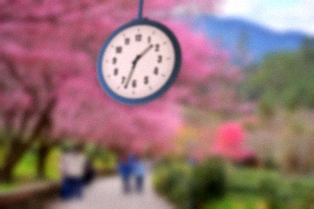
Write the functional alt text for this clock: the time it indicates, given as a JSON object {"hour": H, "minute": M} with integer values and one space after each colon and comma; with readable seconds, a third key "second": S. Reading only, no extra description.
{"hour": 1, "minute": 33}
